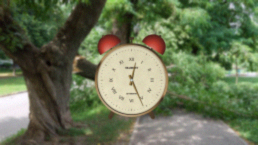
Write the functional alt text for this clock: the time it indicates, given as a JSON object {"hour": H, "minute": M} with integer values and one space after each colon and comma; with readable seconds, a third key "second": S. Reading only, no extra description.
{"hour": 12, "minute": 26}
